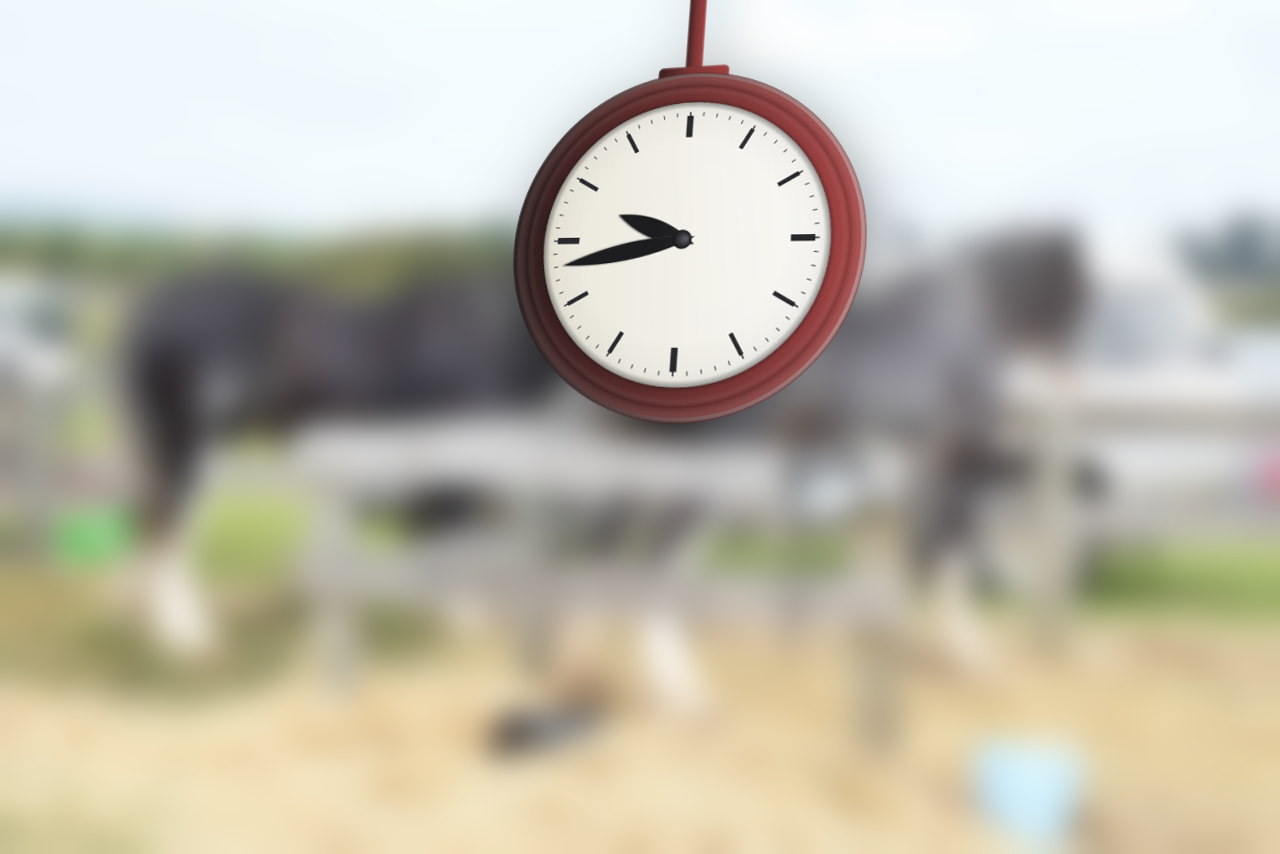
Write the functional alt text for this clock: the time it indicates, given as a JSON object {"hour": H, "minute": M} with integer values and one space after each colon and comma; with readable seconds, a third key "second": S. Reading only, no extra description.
{"hour": 9, "minute": 43}
